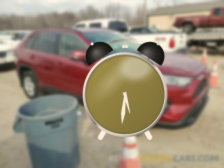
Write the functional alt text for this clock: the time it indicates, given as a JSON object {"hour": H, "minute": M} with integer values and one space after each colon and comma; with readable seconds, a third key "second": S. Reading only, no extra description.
{"hour": 5, "minute": 31}
